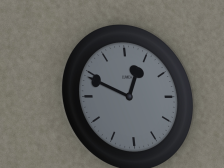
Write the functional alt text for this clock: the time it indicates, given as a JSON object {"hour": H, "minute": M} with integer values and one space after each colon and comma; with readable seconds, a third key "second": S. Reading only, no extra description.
{"hour": 12, "minute": 49}
